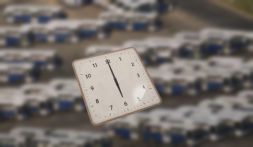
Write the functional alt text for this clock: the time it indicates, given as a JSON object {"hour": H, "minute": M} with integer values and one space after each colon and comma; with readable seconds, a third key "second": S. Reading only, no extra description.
{"hour": 6, "minute": 0}
